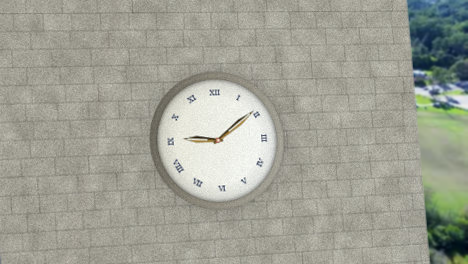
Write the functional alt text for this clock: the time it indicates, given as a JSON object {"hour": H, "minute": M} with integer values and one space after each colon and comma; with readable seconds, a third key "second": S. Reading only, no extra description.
{"hour": 9, "minute": 9}
